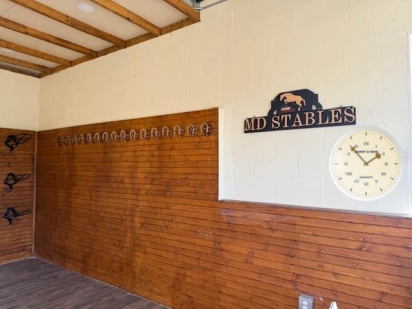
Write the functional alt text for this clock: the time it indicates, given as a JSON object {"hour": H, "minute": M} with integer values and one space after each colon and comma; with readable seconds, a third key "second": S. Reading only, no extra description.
{"hour": 1, "minute": 53}
